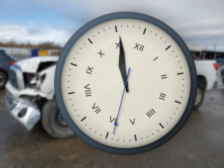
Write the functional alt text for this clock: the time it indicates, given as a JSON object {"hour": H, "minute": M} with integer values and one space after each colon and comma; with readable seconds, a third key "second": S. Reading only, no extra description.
{"hour": 10, "minute": 55, "second": 29}
